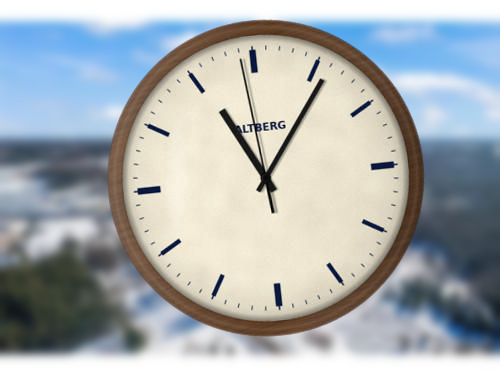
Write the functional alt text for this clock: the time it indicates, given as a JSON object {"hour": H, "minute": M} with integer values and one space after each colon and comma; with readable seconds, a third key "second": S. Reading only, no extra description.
{"hour": 11, "minute": 5, "second": 59}
